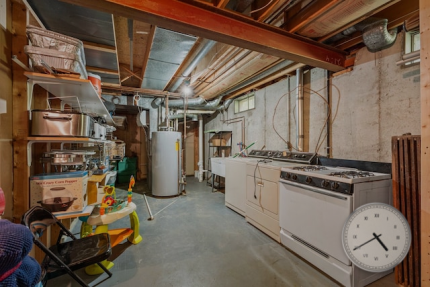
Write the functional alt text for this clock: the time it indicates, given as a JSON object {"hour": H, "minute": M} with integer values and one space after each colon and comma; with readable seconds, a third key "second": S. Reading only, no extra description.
{"hour": 4, "minute": 40}
